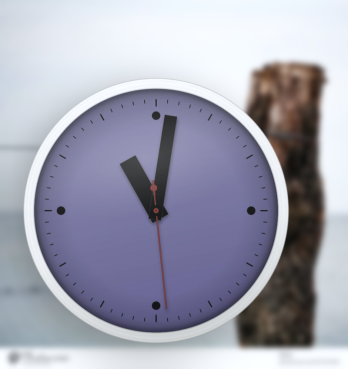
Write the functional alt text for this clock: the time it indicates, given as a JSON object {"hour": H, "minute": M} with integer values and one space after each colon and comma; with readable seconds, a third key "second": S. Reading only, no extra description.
{"hour": 11, "minute": 1, "second": 29}
